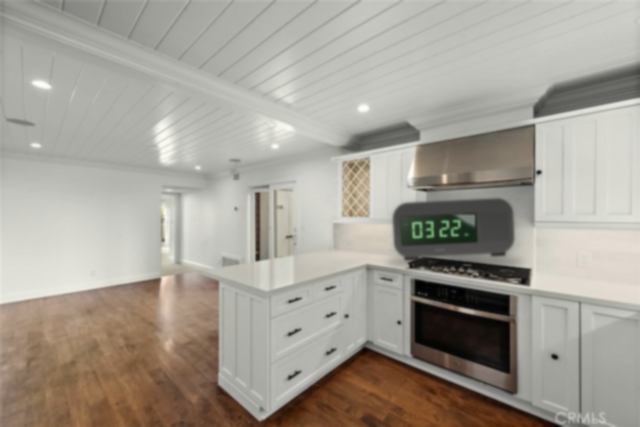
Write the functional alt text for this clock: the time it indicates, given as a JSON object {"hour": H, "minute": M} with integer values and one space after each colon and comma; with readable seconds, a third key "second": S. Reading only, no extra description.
{"hour": 3, "minute": 22}
